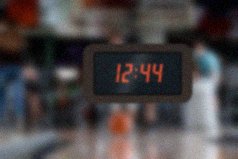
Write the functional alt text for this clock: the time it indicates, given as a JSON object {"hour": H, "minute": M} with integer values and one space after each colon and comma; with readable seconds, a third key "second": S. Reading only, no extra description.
{"hour": 12, "minute": 44}
